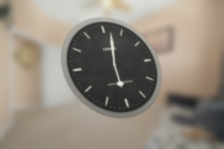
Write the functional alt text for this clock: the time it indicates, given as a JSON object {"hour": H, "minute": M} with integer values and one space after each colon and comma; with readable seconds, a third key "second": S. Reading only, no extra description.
{"hour": 6, "minute": 2}
